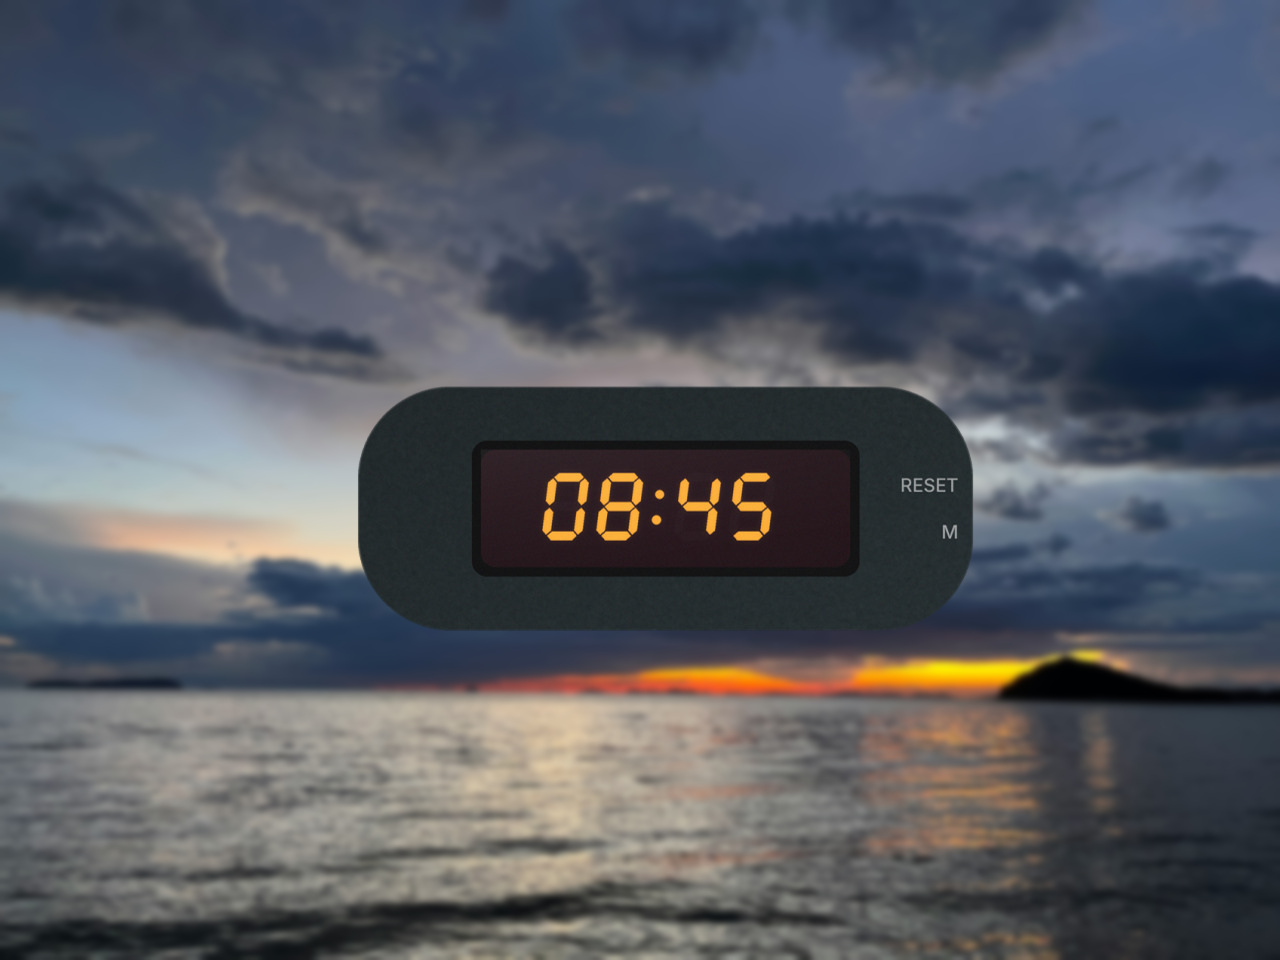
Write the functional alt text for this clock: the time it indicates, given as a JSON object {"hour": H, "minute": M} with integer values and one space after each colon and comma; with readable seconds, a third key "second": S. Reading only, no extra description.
{"hour": 8, "minute": 45}
